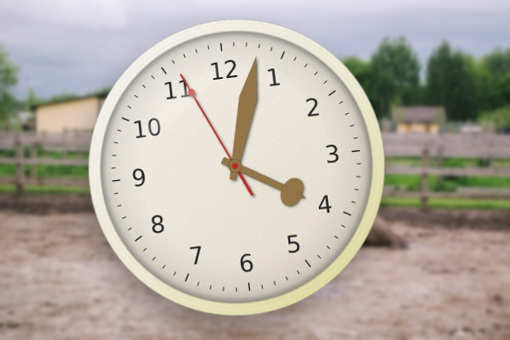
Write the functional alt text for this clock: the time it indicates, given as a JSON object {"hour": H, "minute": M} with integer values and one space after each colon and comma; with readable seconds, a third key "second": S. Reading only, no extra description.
{"hour": 4, "minute": 2, "second": 56}
